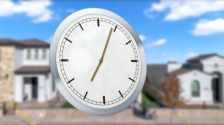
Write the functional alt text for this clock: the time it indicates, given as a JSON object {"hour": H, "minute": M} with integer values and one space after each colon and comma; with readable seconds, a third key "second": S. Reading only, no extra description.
{"hour": 7, "minute": 4}
